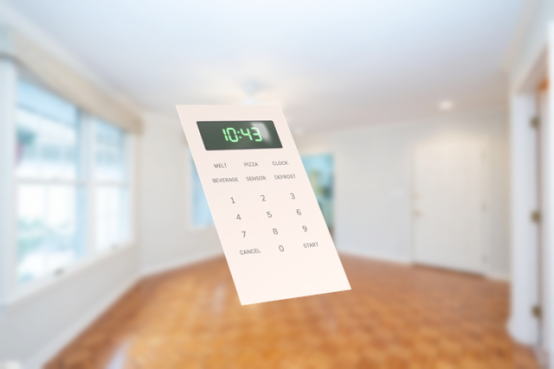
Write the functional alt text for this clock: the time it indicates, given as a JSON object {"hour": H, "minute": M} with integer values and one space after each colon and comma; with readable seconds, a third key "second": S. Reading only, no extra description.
{"hour": 10, "minute": 43}
